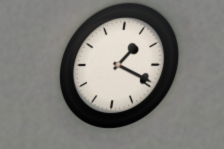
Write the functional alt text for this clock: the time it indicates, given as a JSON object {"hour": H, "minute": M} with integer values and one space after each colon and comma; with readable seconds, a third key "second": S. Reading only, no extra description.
{"hour": 1, "minute": 19}
